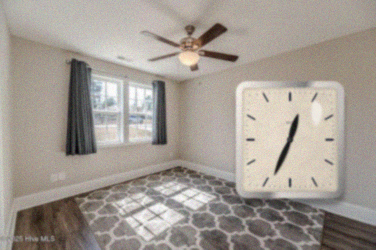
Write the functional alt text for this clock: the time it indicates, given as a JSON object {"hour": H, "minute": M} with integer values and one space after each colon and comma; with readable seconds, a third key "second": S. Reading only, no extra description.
{"hour": 12, "minute": 34}
